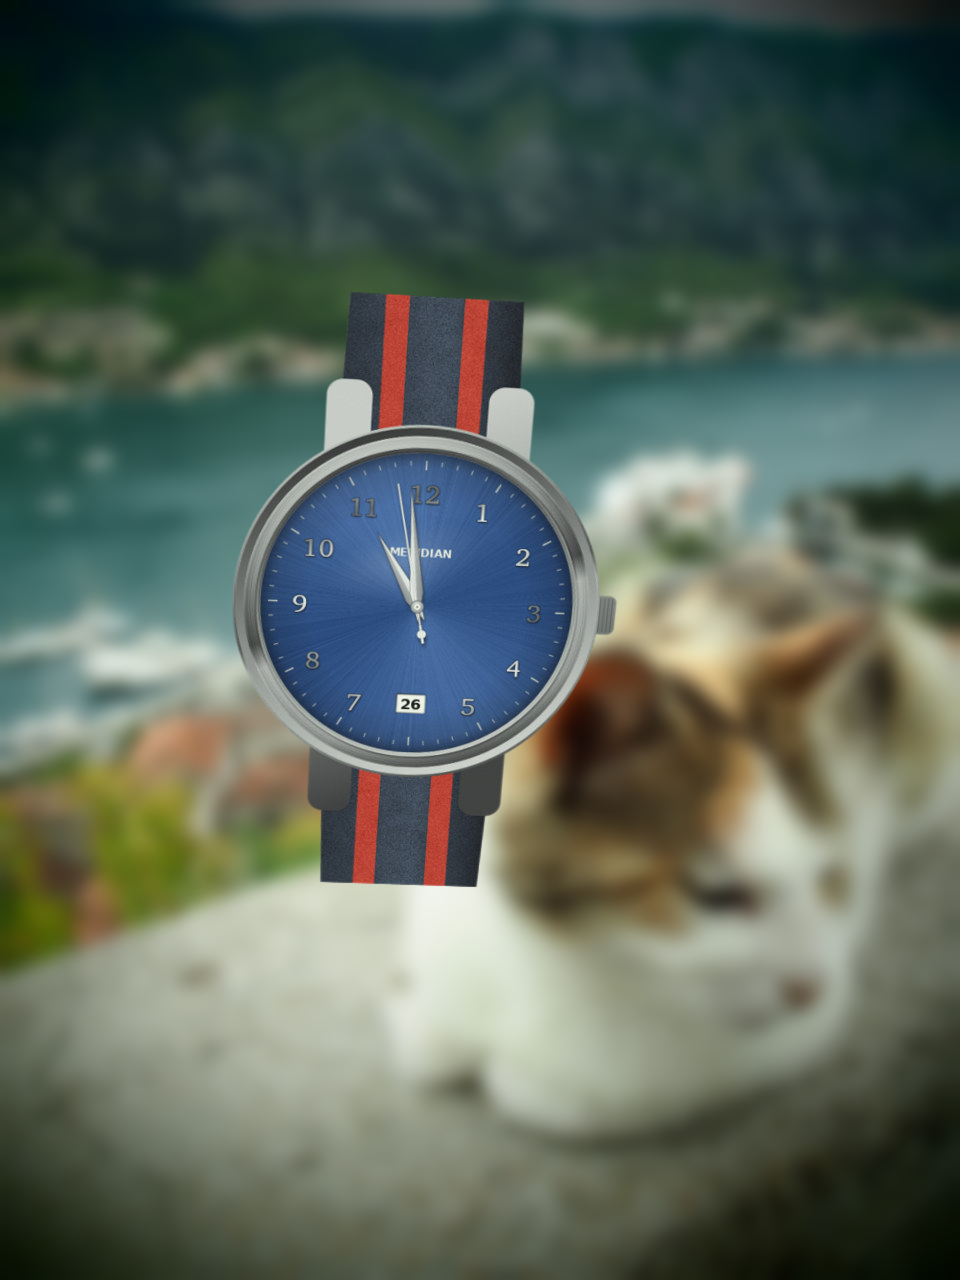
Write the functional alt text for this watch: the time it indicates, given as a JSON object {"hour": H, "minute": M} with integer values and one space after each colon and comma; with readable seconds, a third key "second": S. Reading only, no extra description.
{"hour": 10, "minute": 58, "second": 58}
